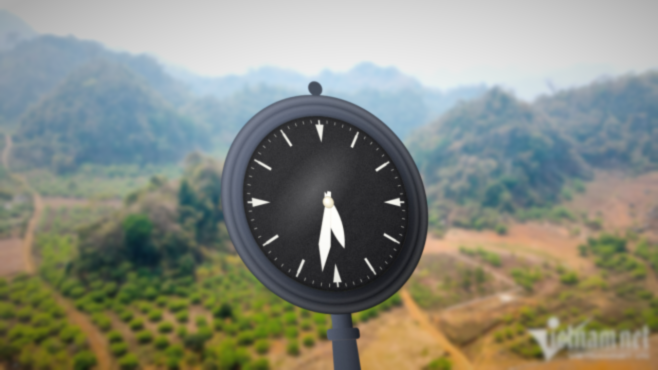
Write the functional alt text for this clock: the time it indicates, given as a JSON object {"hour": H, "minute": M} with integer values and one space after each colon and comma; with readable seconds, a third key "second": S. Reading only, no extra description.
{"hour": 5, "minute": 32}
